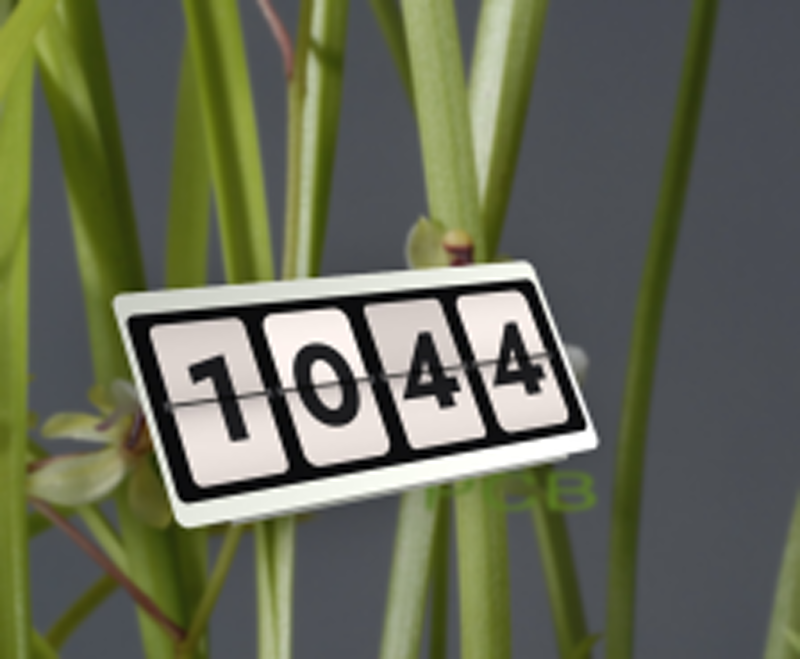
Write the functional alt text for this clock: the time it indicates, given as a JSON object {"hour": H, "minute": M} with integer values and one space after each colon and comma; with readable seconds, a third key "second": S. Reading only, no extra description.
{"hour": 10, "minute": 44}
